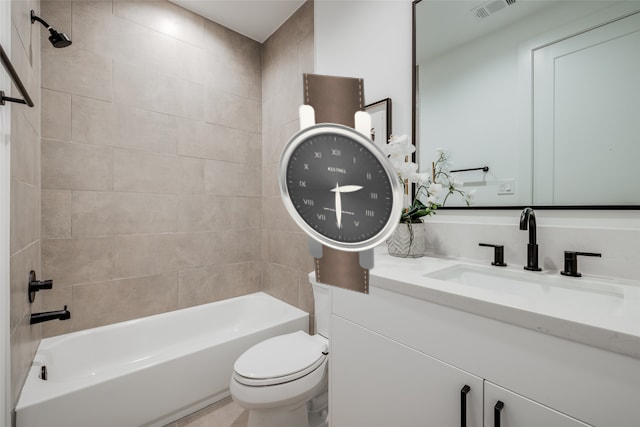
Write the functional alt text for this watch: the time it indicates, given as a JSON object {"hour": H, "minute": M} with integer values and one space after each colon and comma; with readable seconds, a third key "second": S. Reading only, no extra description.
{"hour": 2, "minute": 30}
